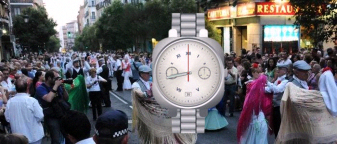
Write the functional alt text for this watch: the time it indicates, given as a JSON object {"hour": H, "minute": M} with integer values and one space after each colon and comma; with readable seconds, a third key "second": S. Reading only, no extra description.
{"hour": 8, "minute": 43}
